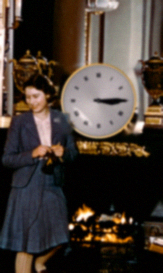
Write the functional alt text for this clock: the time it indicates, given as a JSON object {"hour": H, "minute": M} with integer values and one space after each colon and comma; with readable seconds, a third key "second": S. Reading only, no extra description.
{"hour": 3, "minute": 15}
